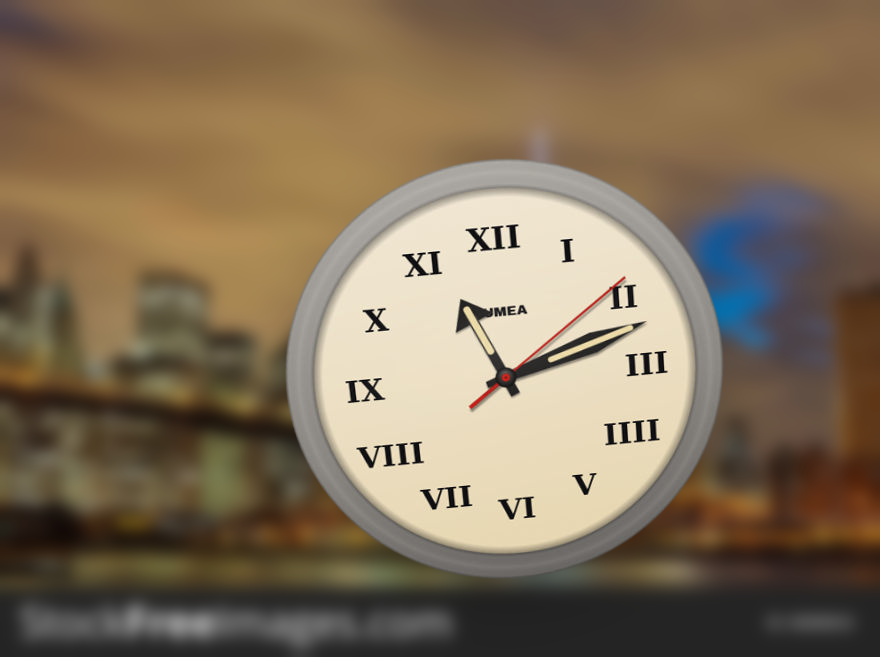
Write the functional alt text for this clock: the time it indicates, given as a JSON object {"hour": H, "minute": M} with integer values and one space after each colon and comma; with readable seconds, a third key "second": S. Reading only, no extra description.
{"hour": 11, "minute": 12, "second": 9}
